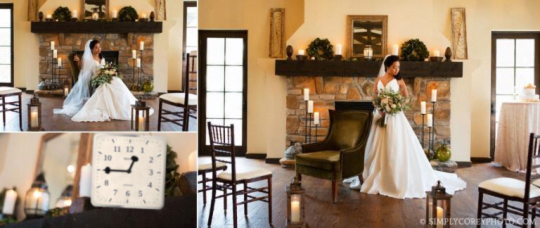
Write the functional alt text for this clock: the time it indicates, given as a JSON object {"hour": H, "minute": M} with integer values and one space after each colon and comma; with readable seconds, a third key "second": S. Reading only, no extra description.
{"hour": 12, "minute": 45}
